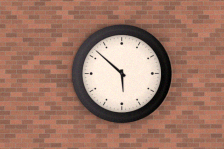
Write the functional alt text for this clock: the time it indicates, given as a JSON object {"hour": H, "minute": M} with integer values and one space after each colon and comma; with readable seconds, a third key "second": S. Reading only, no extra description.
{"hour": 5, "minute": 52}
